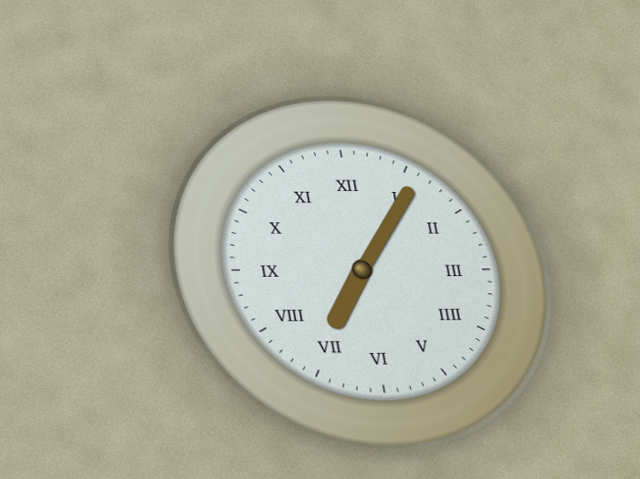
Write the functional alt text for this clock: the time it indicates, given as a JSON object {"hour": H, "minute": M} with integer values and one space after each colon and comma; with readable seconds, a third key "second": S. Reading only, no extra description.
{"hour": 7, "minute": 6}
